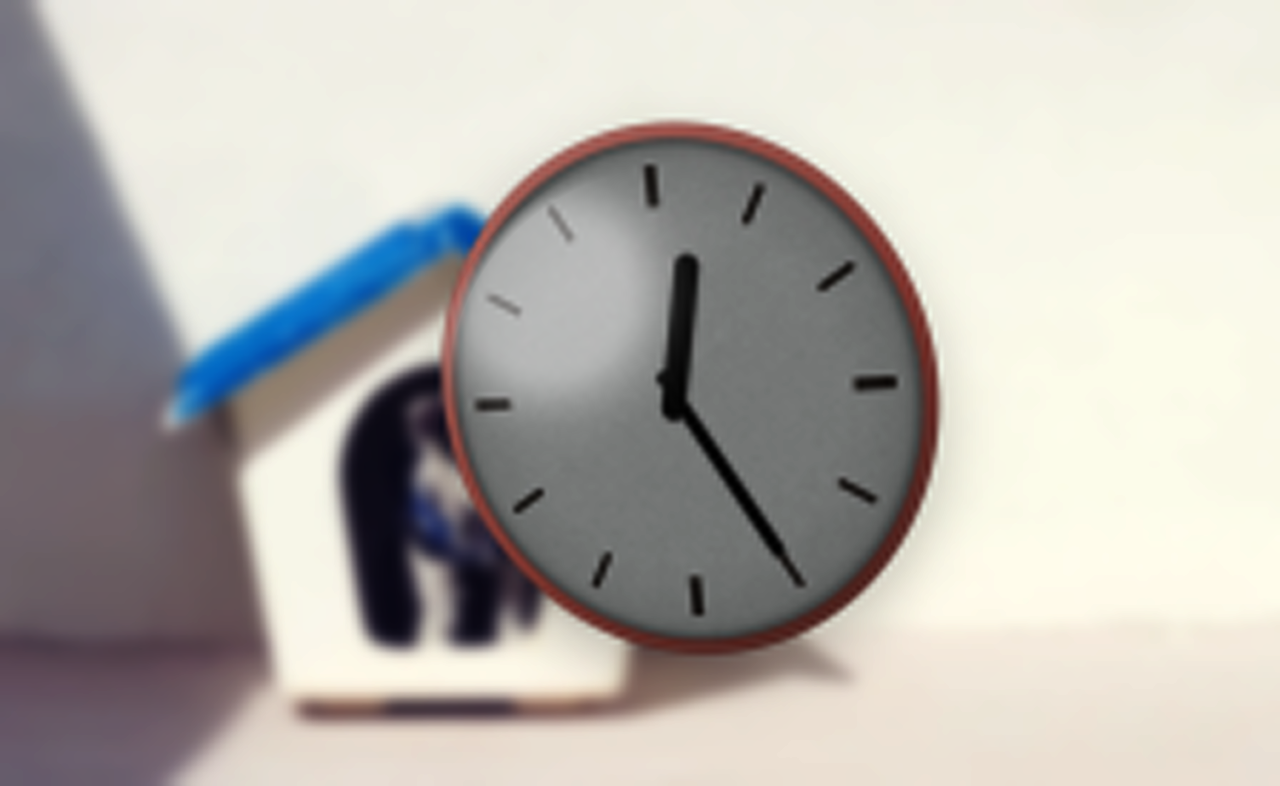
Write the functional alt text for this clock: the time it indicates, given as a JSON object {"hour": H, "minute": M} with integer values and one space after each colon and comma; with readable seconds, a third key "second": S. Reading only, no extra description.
{"hour": 12, "minute": 25}
